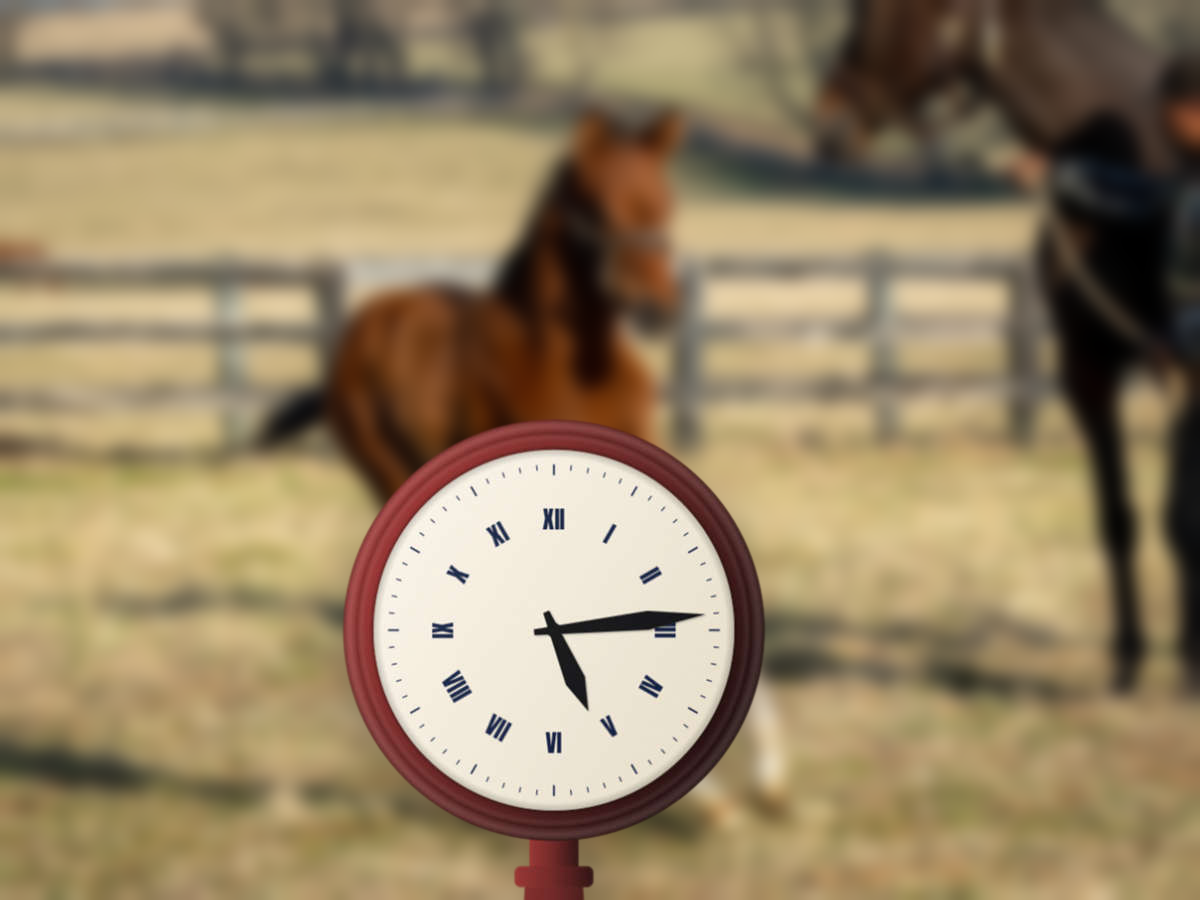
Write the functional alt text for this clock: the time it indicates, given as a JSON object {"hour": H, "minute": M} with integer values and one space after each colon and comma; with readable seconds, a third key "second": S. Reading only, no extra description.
{"hour": 5, "minute": 14}
